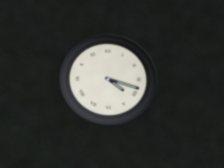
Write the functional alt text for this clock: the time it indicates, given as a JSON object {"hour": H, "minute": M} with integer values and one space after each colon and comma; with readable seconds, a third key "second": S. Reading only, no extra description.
{"hour": 4, "minute": 18}
